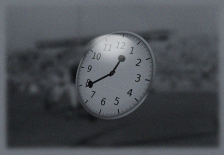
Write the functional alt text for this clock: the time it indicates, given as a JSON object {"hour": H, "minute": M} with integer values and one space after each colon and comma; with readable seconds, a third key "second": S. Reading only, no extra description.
{"hour": 12, "minute": 39}
